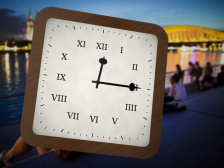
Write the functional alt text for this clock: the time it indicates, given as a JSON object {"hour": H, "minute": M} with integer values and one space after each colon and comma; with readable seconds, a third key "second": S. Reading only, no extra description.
{"hour": 12, "minute": 15}
